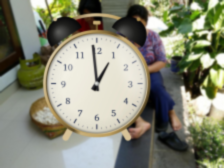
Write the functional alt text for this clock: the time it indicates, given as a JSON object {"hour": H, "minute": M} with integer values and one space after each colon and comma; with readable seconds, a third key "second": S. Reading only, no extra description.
{"hour": 12, "minute": 59}
